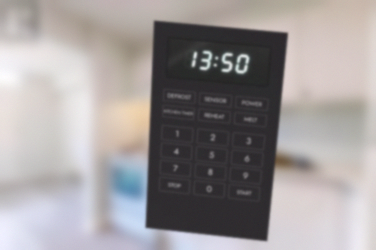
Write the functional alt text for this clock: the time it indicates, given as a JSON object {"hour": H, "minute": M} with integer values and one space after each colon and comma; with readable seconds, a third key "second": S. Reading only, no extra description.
{"hour": 13, "minute": 50}
